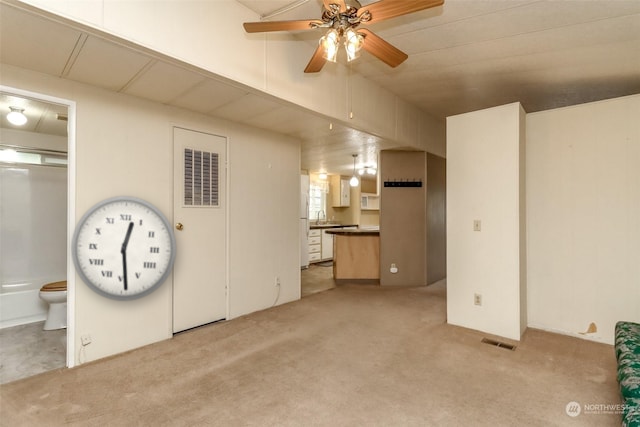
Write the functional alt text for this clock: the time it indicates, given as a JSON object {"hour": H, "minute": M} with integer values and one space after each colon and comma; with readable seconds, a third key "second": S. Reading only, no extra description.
{"hour": 12, "minute": 29}
